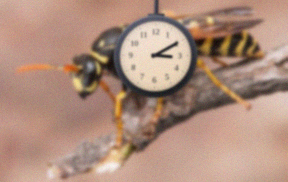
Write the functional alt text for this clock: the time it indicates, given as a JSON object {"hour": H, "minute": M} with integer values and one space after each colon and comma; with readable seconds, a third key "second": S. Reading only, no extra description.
{"hour": 3, "minute": 10}
